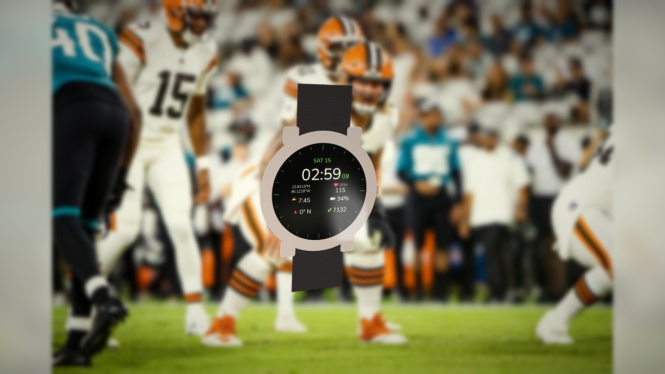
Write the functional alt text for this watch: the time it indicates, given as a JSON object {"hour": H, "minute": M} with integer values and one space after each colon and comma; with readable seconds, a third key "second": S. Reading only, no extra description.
{"hour": 2, "minute": 59}
